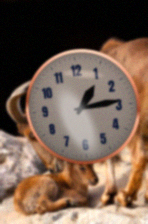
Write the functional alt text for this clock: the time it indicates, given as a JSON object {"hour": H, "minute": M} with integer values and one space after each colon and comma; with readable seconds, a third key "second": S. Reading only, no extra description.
{"hour": 1, "minute": 14}
